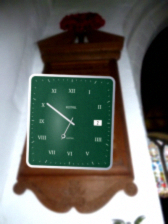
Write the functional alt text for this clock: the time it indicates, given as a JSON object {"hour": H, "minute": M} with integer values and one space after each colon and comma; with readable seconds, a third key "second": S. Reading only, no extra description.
{"hour": 6, "minute": 51}
